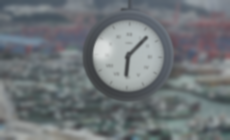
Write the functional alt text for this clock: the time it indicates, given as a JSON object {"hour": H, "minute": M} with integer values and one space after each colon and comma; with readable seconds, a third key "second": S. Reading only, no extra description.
{"hour": 6, "minute": 7}
